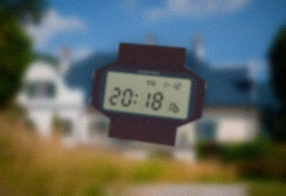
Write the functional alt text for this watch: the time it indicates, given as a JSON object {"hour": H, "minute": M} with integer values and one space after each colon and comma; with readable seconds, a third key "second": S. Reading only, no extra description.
{"hour": 20, "minute": 18, "second": 16}
